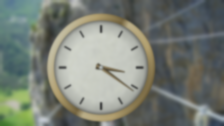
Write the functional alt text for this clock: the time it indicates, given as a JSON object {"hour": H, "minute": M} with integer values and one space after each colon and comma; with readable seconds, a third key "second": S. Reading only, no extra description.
{"hour": 3, "minute": 21}
